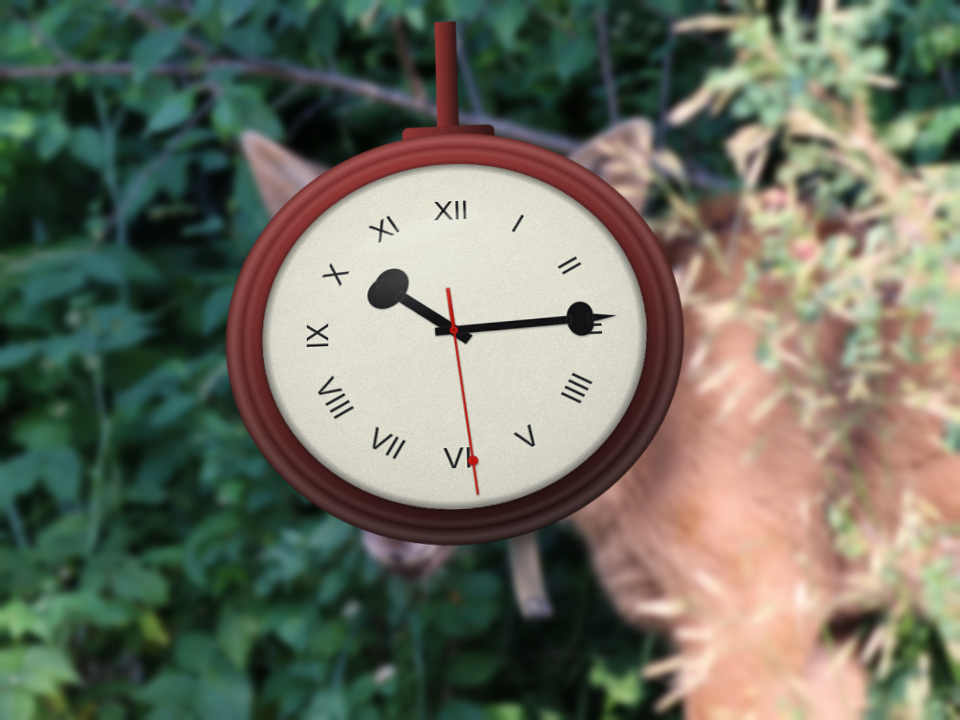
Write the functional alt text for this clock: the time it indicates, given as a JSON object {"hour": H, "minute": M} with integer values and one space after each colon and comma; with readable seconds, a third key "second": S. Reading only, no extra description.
{"hour": 10, "minute": 14, "second": 29}
